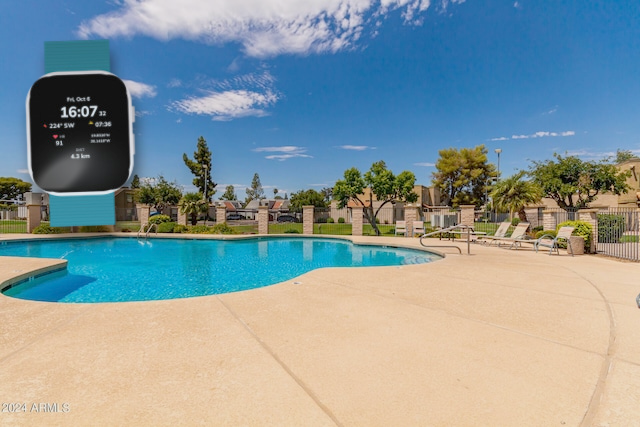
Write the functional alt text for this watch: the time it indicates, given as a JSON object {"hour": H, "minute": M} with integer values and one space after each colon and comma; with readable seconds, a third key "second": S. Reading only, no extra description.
{"hour": 16, "minute": 7}
